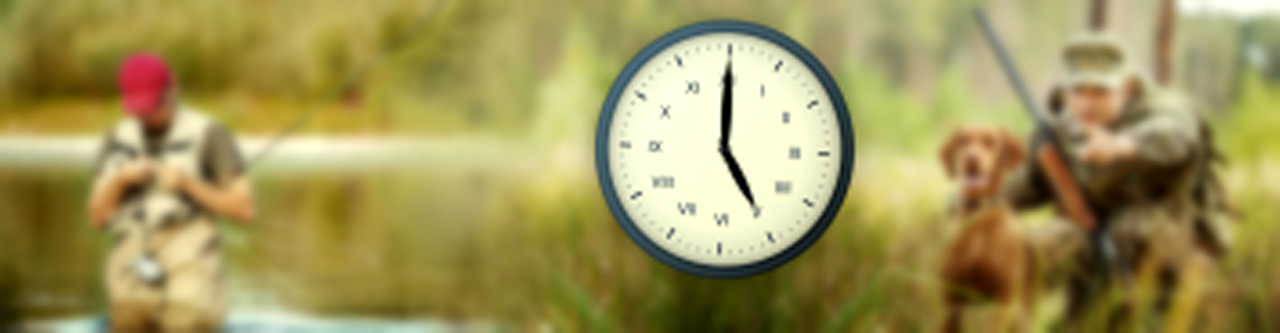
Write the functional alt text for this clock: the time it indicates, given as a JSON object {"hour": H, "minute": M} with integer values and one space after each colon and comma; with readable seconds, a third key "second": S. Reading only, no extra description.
{"hour": 5, "minute": 0}
